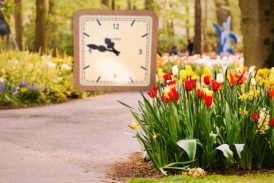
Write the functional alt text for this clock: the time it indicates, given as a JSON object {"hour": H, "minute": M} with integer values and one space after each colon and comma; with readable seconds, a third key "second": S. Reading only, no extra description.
{"hour": 10, "minute": 47}
